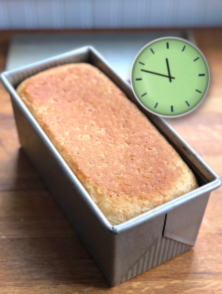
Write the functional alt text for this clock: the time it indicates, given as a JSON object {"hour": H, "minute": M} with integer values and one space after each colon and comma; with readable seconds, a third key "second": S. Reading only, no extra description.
{"hour": 11, "minute": 48}
